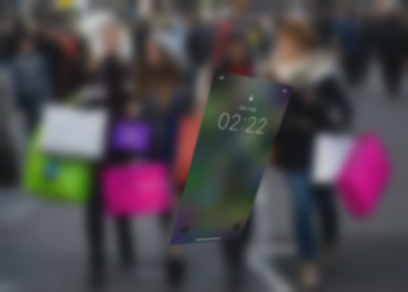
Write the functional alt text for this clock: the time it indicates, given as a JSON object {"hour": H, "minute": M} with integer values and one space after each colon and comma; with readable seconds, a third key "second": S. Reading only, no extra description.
{"hour": 2, "minute": 22}
